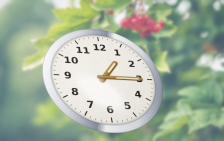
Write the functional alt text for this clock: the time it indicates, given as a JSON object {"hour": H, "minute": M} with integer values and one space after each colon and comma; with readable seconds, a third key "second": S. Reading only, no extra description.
{"hour": 1, "minute": 15}
